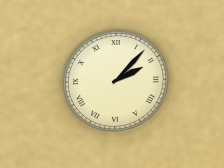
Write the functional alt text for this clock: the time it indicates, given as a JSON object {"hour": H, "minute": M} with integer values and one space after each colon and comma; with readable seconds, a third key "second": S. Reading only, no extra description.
{"hour": 2, "minute": 7}
